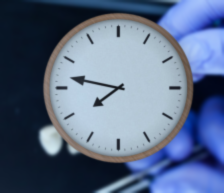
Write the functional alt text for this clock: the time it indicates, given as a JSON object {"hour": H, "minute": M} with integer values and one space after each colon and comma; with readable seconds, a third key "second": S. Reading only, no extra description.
{"hour": 7, "minute": 47}
